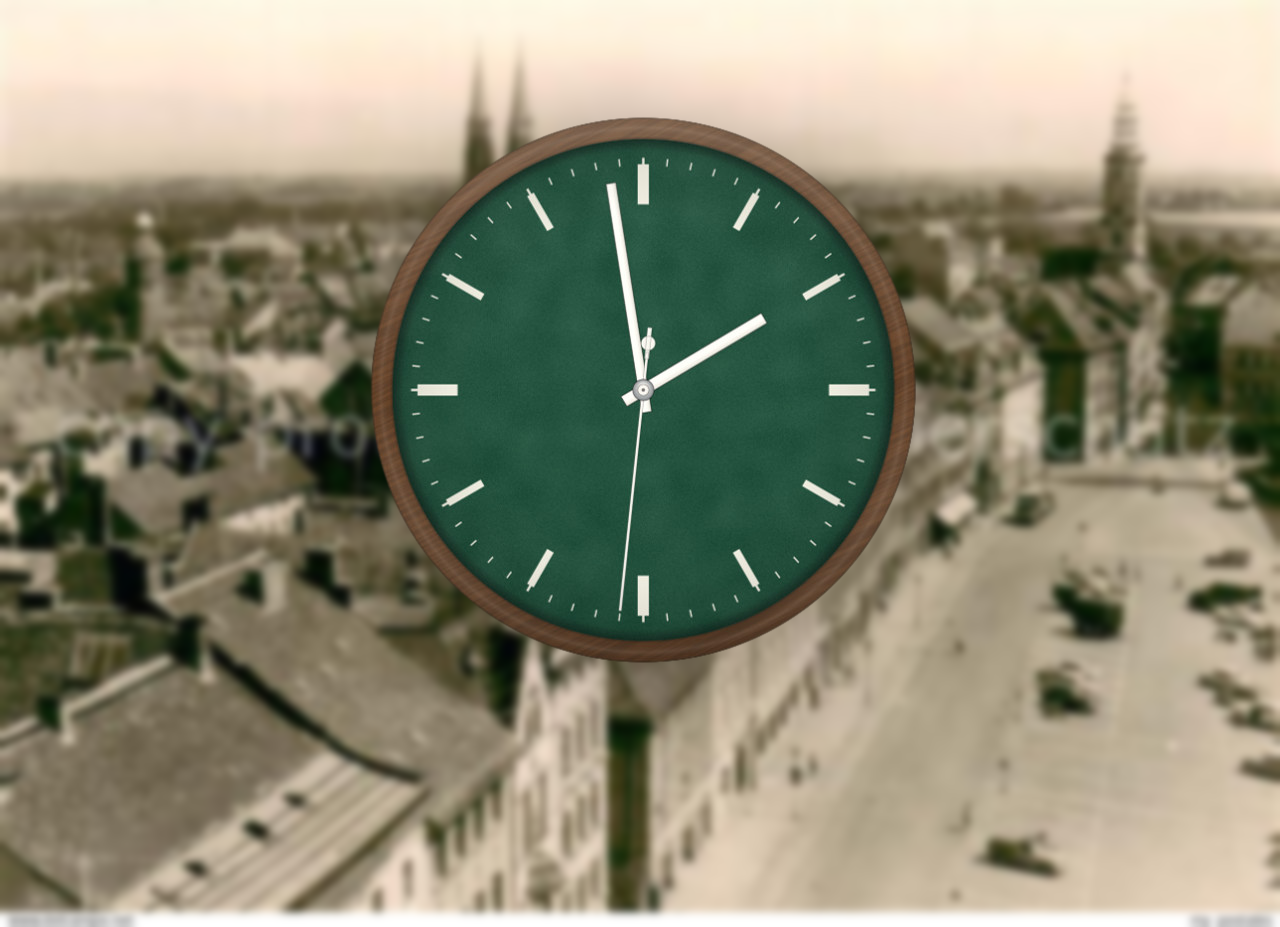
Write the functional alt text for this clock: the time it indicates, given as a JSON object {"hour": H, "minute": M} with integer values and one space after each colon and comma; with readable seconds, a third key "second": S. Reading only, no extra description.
{"hour": 1, "minute": 58, "second": 31}
